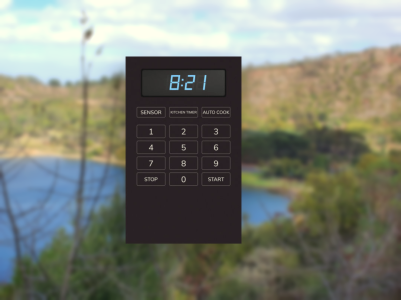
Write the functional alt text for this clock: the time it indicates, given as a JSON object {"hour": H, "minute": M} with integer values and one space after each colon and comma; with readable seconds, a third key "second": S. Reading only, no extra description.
{"hour": 8, "minute": 21}
